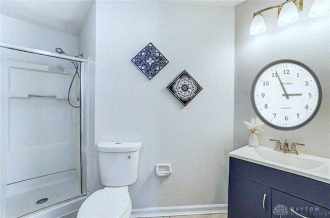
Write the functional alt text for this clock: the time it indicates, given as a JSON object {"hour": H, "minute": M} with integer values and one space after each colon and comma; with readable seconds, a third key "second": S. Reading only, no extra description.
{"hour": 2, "minute": 56}
